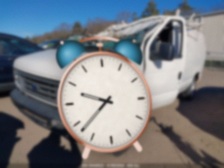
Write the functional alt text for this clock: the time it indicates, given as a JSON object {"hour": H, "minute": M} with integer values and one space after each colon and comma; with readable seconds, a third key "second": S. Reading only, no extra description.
{"hour": 9, "minute": 38}
